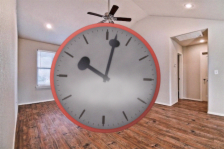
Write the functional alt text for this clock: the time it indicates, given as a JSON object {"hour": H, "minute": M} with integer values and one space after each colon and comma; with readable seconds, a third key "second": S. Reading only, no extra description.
{"hour": 10, "minute": 2}
